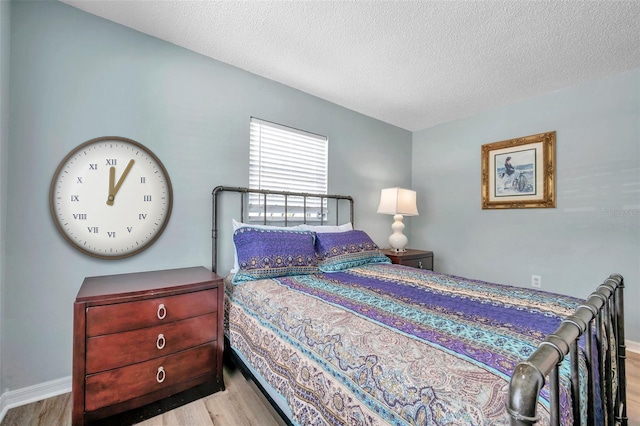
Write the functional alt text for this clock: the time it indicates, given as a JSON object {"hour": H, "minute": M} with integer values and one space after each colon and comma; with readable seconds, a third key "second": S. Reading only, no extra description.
{"hour": 12, "minute": 5}
